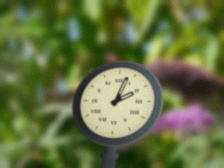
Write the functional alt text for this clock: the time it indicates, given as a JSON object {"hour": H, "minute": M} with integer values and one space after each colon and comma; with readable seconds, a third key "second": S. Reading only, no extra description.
{"hour": 2, "minute": 3}
